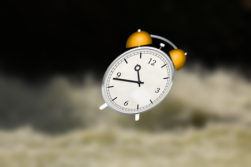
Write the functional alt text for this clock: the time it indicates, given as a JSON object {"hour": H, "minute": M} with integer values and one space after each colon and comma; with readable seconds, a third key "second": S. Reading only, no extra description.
{"hour": 10, "minute": 43}
